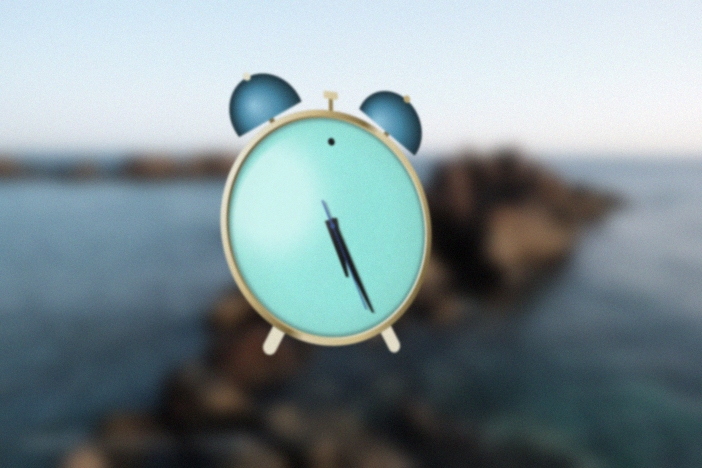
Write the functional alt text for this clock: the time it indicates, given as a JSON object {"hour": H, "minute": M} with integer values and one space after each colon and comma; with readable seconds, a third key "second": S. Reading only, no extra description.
{"hour": 5, "minute": 25, "second": 26}
